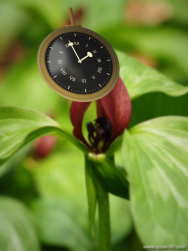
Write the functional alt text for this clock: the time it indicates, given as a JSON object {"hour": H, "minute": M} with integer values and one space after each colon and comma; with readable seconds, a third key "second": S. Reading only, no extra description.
{"hour": 1, "minute": 57}
